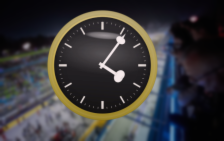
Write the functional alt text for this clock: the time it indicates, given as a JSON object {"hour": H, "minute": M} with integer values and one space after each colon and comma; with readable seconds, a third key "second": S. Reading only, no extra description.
{"hour": 4, "minute": 6}
